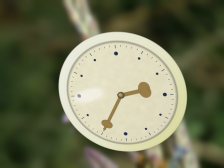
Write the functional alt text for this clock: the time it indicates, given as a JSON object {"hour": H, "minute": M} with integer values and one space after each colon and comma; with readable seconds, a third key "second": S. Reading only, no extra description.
{"hour": 2, "minute": 35}
